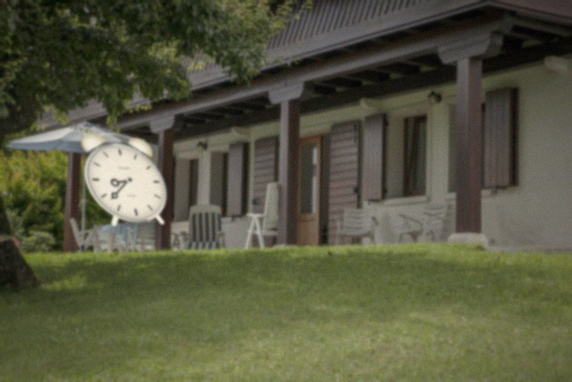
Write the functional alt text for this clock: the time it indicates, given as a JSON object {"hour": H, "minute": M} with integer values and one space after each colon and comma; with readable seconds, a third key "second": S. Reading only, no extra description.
{"hour": 8, "minute": 38}
